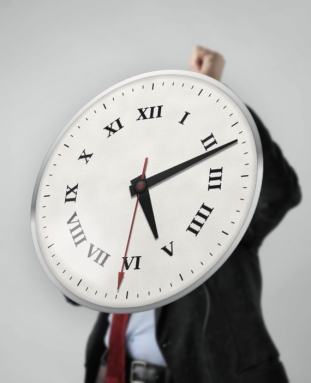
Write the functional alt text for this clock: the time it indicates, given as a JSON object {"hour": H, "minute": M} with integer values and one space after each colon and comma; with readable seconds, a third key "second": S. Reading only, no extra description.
{"hour": 5, "minute": 11, "second": 31}
